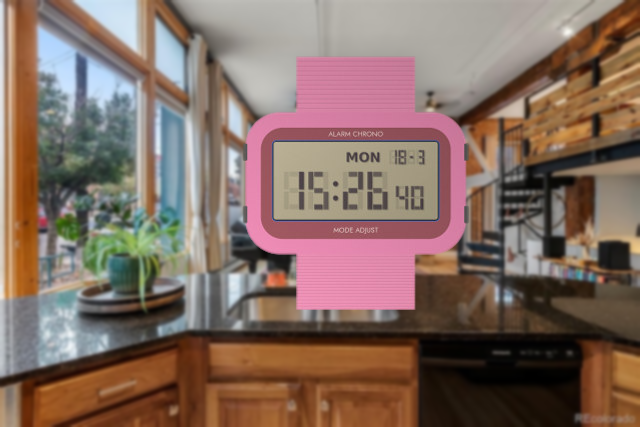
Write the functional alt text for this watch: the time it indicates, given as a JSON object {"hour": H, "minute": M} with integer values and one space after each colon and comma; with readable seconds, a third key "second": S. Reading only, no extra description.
{"hour": 15, "minute": 26, "second": 40}
